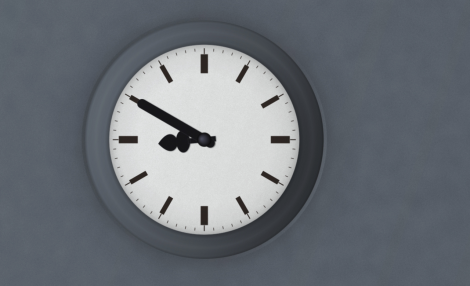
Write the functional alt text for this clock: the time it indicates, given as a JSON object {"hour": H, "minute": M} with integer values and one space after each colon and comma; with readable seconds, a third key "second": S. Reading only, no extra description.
{"hour": 8, "minute": 50}
